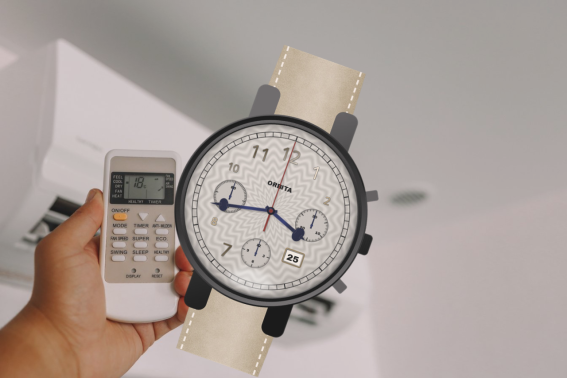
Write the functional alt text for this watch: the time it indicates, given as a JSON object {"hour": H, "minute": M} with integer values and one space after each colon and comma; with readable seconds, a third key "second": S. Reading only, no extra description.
{"hour": 3, "minute": 43}
